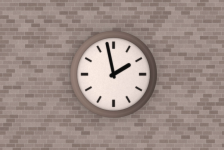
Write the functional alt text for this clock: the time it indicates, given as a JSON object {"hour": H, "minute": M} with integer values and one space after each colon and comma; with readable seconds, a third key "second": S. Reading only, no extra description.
{"hour": 1, "minute": 58}
